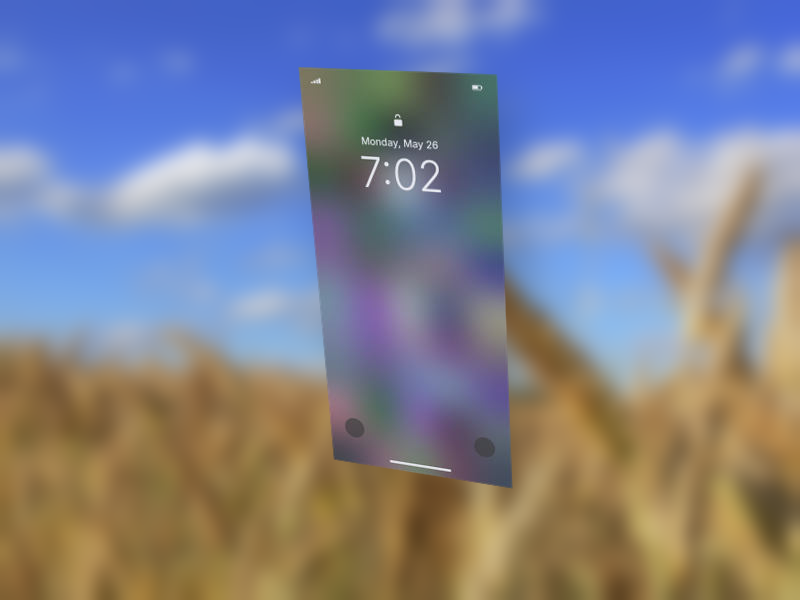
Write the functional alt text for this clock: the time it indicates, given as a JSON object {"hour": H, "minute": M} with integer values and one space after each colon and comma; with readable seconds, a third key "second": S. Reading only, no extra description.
{"hour": 7, "minute": 2}
